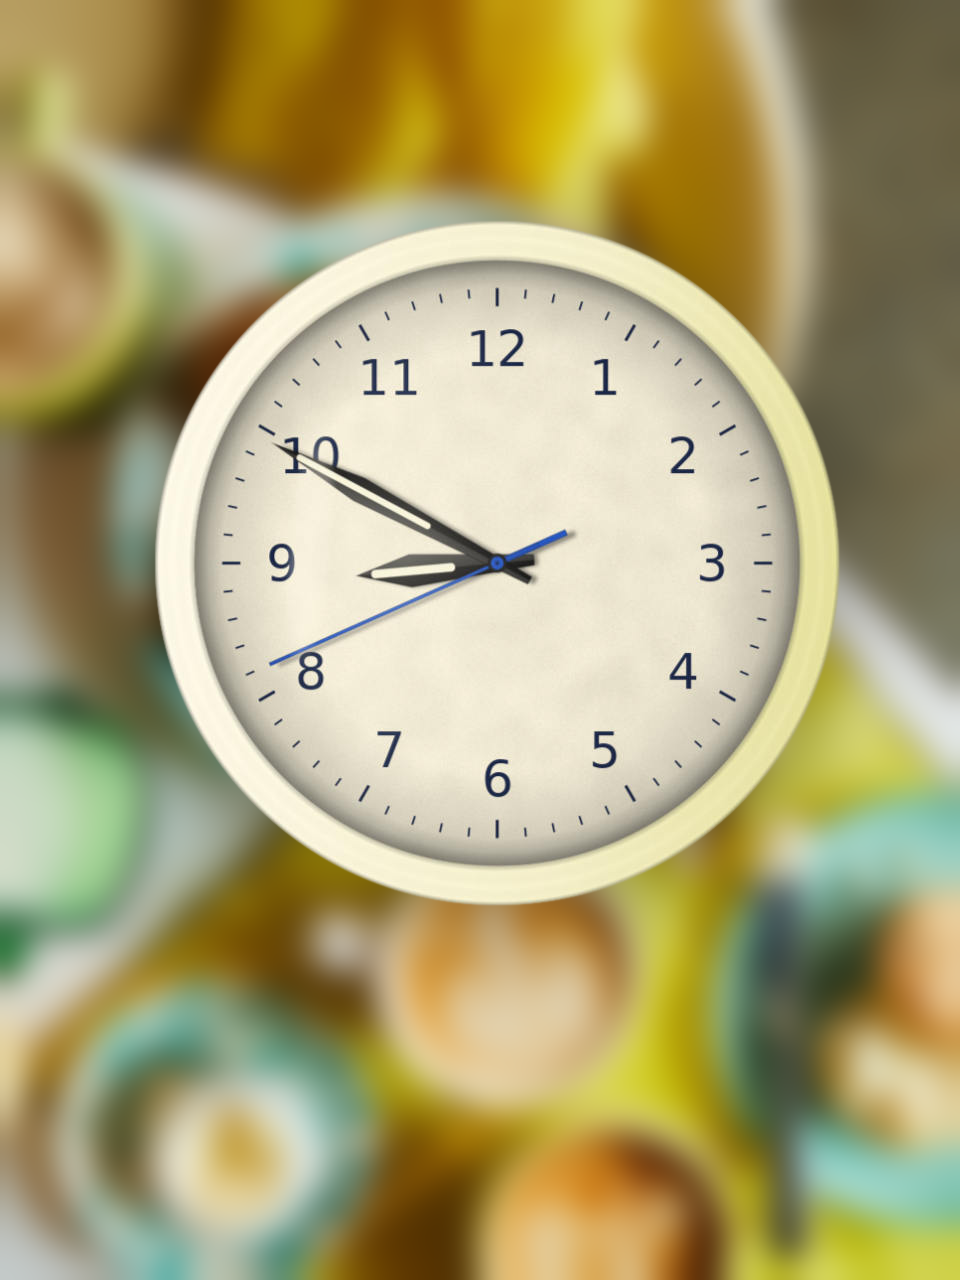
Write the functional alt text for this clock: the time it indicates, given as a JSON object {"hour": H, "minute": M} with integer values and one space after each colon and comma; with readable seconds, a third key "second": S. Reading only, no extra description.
{"hour": 8, "minute": 49, "second": 41}
